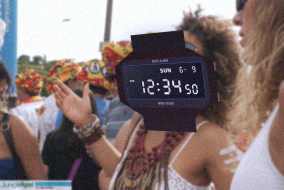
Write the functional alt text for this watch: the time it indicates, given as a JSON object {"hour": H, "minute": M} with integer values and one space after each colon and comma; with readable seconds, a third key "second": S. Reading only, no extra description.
{"hour": 12, "minute": 34, "second": 50}
